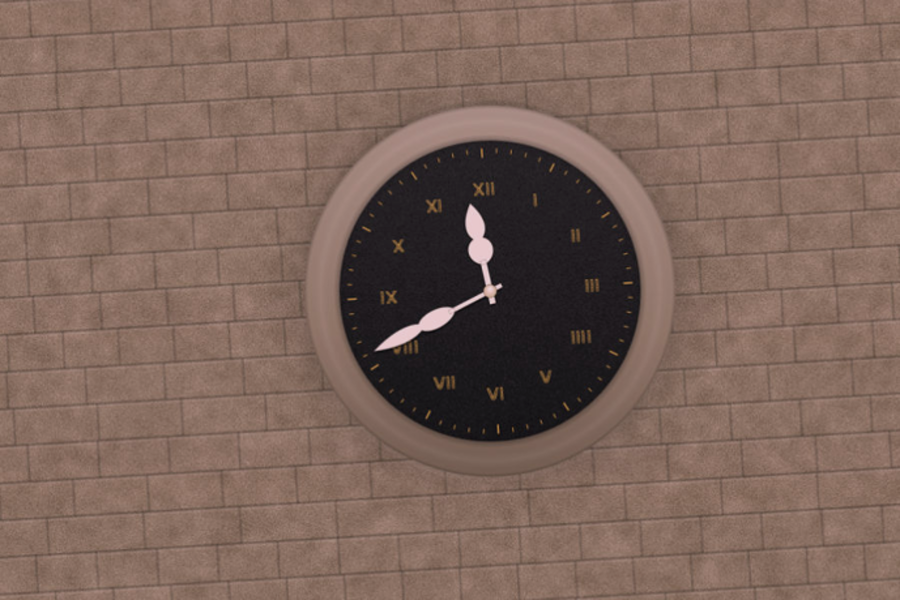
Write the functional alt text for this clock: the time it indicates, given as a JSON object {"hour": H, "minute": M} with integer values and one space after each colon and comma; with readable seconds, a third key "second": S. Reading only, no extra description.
{"hour": 11, "minute": 41}
